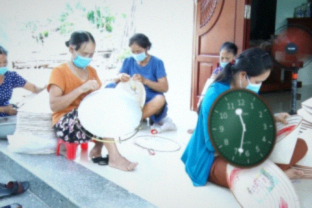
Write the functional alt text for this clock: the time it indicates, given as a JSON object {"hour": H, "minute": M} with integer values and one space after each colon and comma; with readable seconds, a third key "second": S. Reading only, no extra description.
{"hour": 11, "minute": 33}
